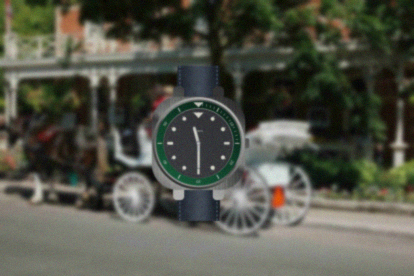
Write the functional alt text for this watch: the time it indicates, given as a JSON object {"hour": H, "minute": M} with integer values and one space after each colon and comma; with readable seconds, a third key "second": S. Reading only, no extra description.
{"hour": 11, "minute": 30}
